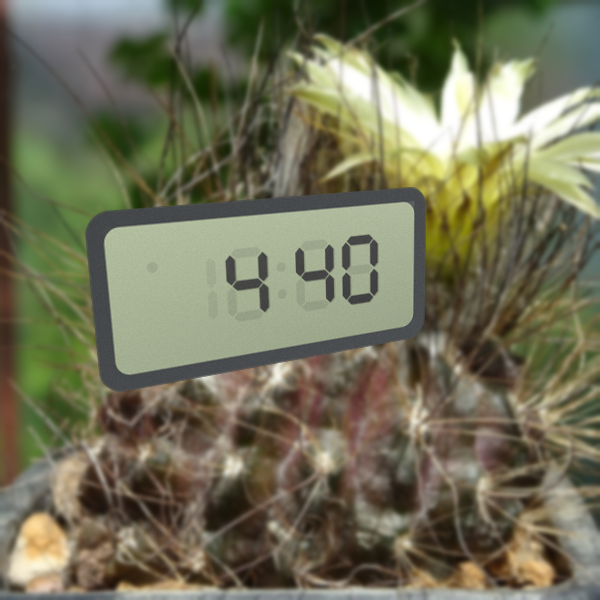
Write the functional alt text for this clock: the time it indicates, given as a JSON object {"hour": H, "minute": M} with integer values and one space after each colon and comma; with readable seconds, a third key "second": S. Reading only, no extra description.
{"hour": 4, "minute": 40}
